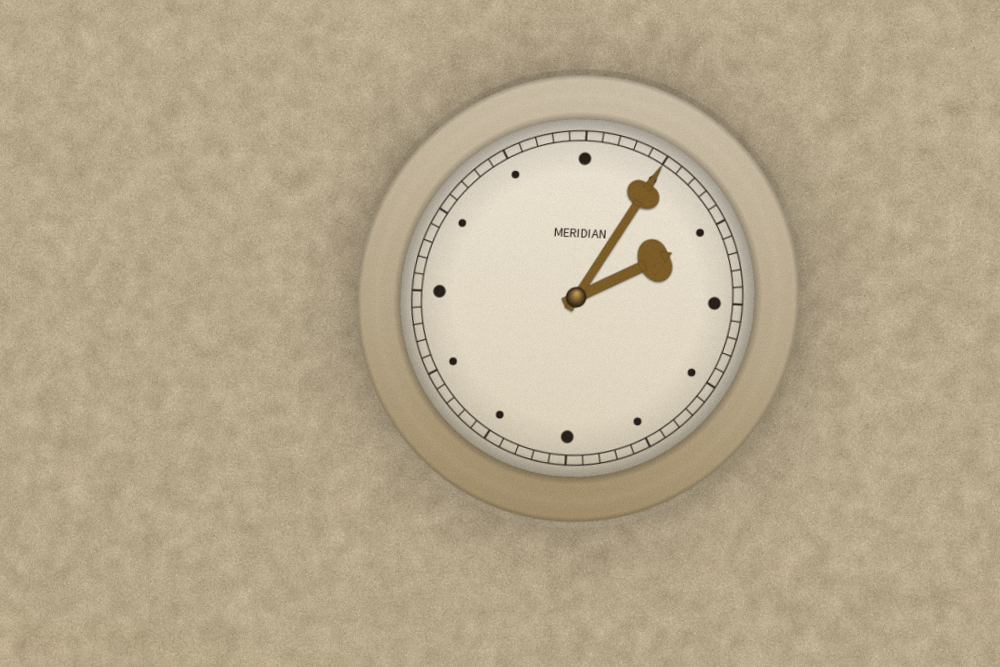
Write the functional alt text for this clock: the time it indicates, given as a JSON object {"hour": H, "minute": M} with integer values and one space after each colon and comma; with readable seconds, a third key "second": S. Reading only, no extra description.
{"hour": 2, "minute": 5}
